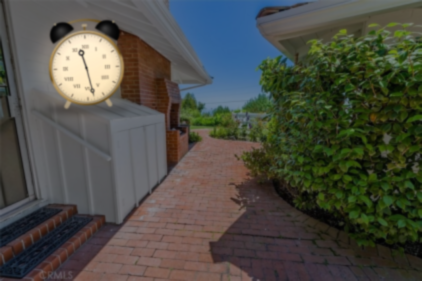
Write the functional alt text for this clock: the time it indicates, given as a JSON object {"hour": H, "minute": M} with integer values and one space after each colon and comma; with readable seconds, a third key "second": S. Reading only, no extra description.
{"hour": 11, "minute": 28}
